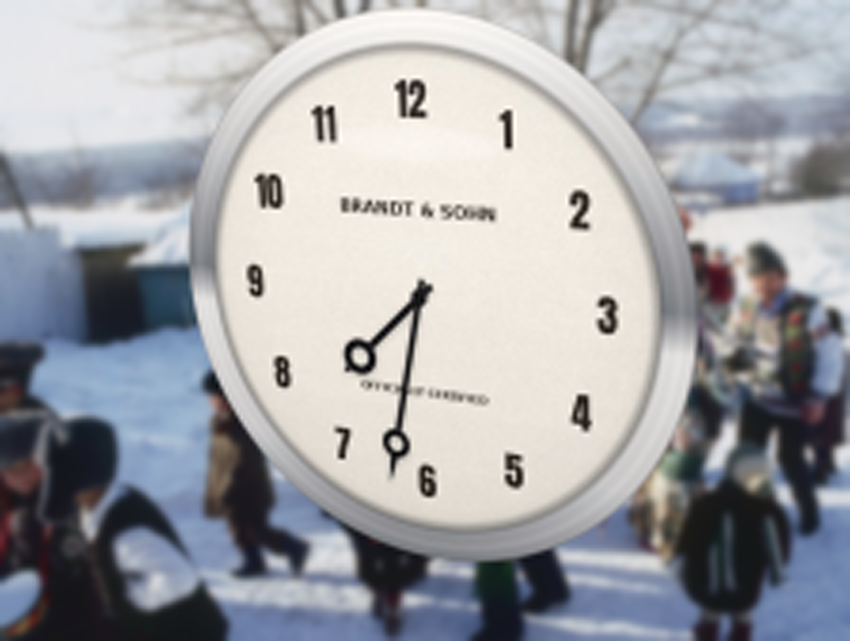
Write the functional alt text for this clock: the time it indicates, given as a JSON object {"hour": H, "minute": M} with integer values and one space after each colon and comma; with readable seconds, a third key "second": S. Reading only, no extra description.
{"hour": 7, "minute": 32}
